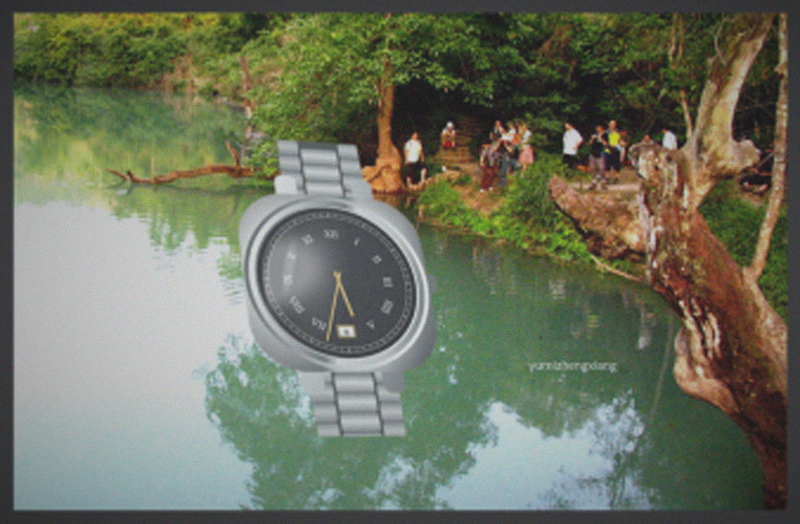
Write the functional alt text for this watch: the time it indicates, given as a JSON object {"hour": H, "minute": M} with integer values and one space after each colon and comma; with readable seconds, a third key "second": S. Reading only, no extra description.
{"hour": 5, "minute": 33}
